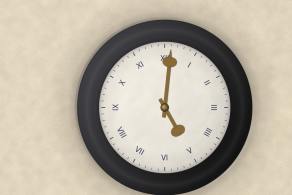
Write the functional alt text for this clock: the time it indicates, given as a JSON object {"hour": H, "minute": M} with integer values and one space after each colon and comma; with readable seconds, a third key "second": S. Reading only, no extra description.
{"hour": 5, "minute": 1}
